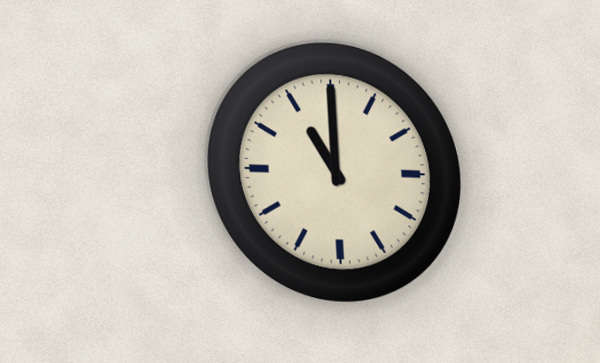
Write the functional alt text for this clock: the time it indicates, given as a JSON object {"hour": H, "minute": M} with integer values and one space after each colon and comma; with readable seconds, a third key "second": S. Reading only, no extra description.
{"hour": 11, "minute": 0}
